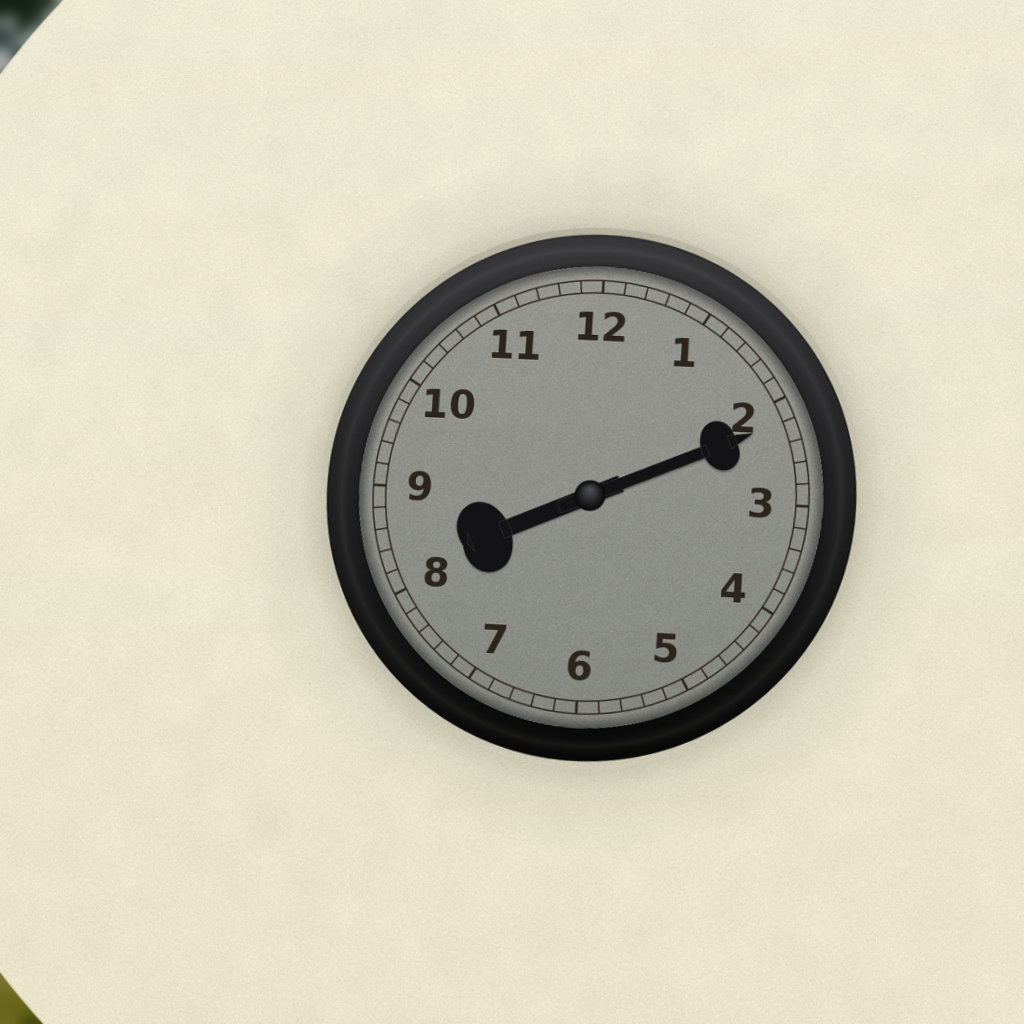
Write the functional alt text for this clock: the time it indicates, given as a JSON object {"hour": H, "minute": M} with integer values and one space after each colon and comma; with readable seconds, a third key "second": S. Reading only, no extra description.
{"hour": 8, "minute": 11}
